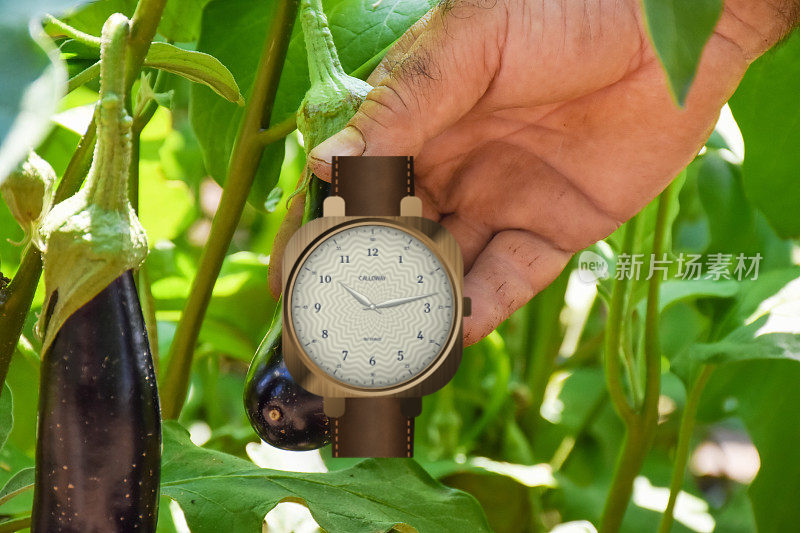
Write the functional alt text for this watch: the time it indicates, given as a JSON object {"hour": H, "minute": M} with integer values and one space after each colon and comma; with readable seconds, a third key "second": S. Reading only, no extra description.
{"hour": 10, "minute": 13}
